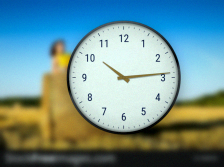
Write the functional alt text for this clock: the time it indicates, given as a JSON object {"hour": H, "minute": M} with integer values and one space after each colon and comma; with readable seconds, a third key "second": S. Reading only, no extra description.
{"hour": 10, "minute": 14}
